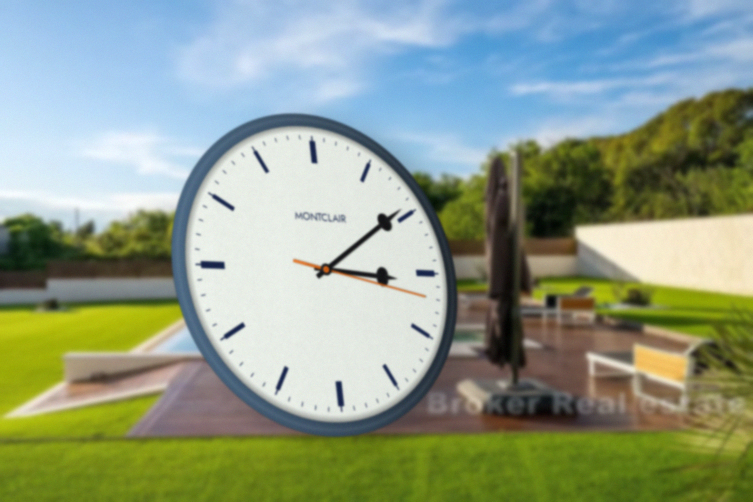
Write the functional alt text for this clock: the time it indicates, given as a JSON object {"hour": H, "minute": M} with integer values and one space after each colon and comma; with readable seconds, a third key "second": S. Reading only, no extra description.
{"hour": 3, "minute": 9, "second": 17}
